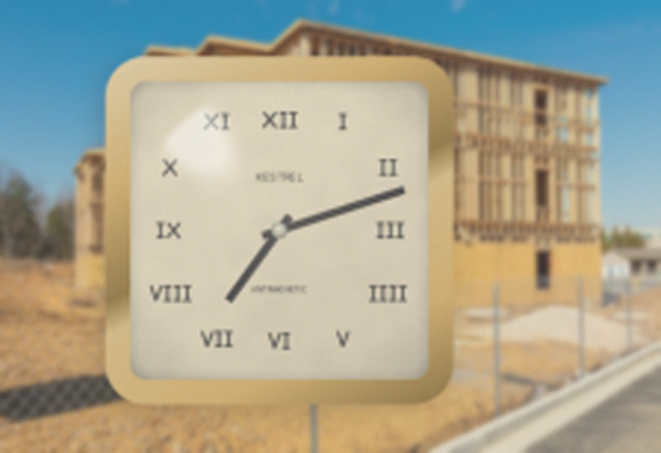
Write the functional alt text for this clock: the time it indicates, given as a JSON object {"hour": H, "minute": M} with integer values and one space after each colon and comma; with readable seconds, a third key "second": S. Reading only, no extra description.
{"hour": 7, "minute": 12}
